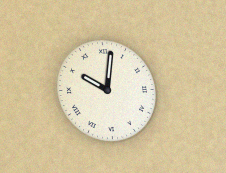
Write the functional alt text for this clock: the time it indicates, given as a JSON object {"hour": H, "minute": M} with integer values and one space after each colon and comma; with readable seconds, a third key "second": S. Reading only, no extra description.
{"hour": 10, "minute": 2}
